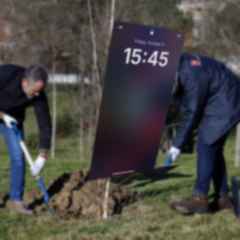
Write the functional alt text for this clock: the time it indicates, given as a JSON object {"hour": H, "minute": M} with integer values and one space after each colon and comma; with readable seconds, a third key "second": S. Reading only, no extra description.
{"hour": 15, "minute": 45}
